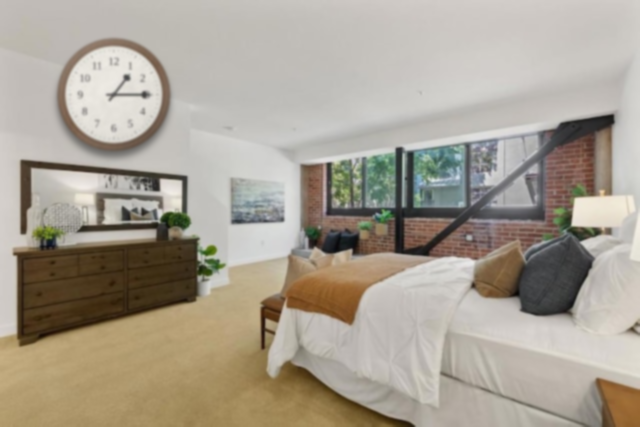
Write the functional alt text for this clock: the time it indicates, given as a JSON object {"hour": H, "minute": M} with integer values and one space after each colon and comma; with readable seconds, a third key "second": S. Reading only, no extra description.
{"hour": 1, "minute": 15}
